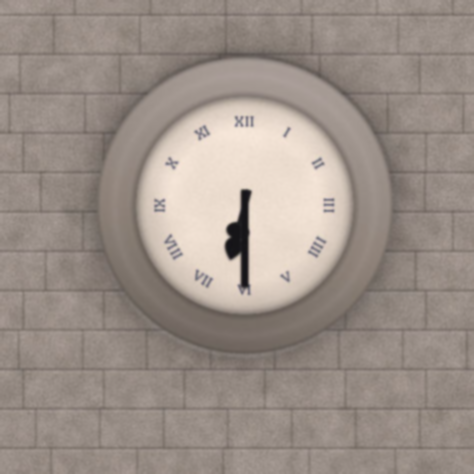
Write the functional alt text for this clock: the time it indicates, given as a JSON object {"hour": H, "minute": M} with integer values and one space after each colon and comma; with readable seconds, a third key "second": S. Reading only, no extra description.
{"hour": 6, "minute": 30}
